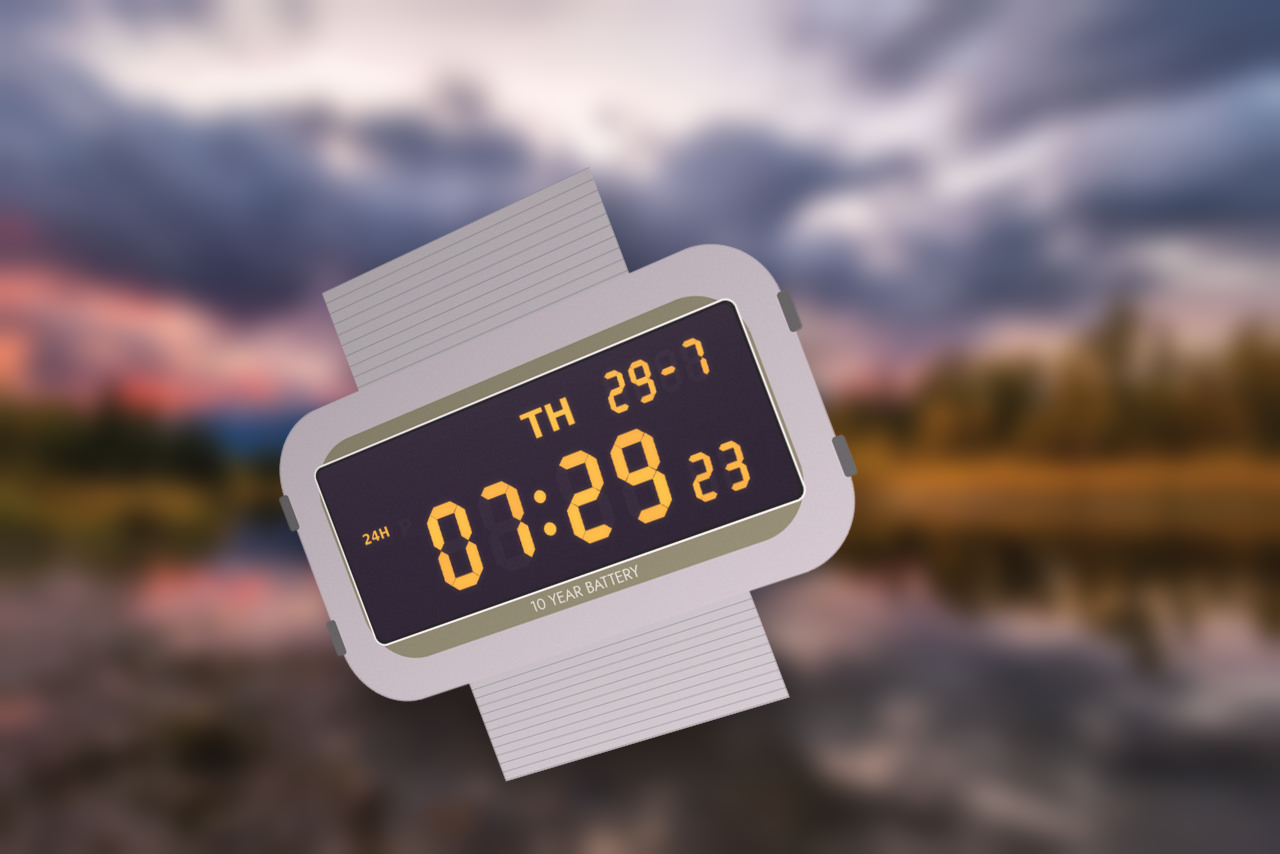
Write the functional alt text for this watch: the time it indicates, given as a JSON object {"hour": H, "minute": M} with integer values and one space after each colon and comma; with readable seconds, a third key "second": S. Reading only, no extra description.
{"hour": 7, "minute": 29, "second": 23}
